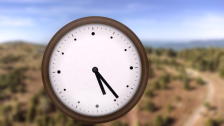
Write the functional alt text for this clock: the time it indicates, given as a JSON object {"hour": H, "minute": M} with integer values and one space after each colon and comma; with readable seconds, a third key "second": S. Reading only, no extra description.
{"hour": 5, "minute": 24}
